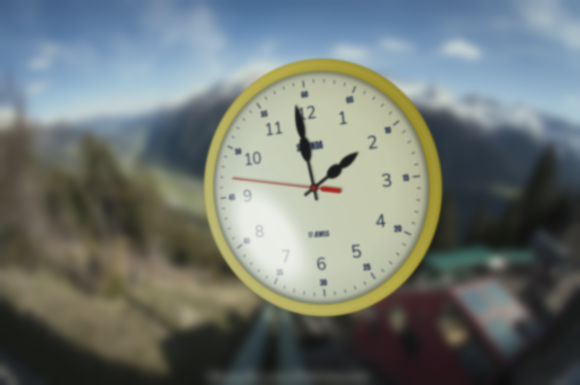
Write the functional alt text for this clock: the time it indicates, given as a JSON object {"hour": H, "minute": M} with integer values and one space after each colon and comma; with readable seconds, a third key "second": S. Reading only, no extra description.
{"hour": 1, "minute": 58, "second": 47}
